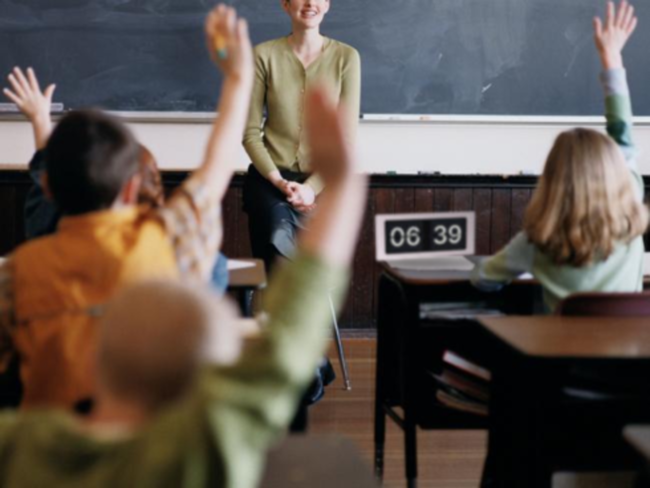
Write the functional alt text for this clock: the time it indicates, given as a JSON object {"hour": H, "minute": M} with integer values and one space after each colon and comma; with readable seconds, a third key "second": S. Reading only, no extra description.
{"hour": 6, "minute": 39}
